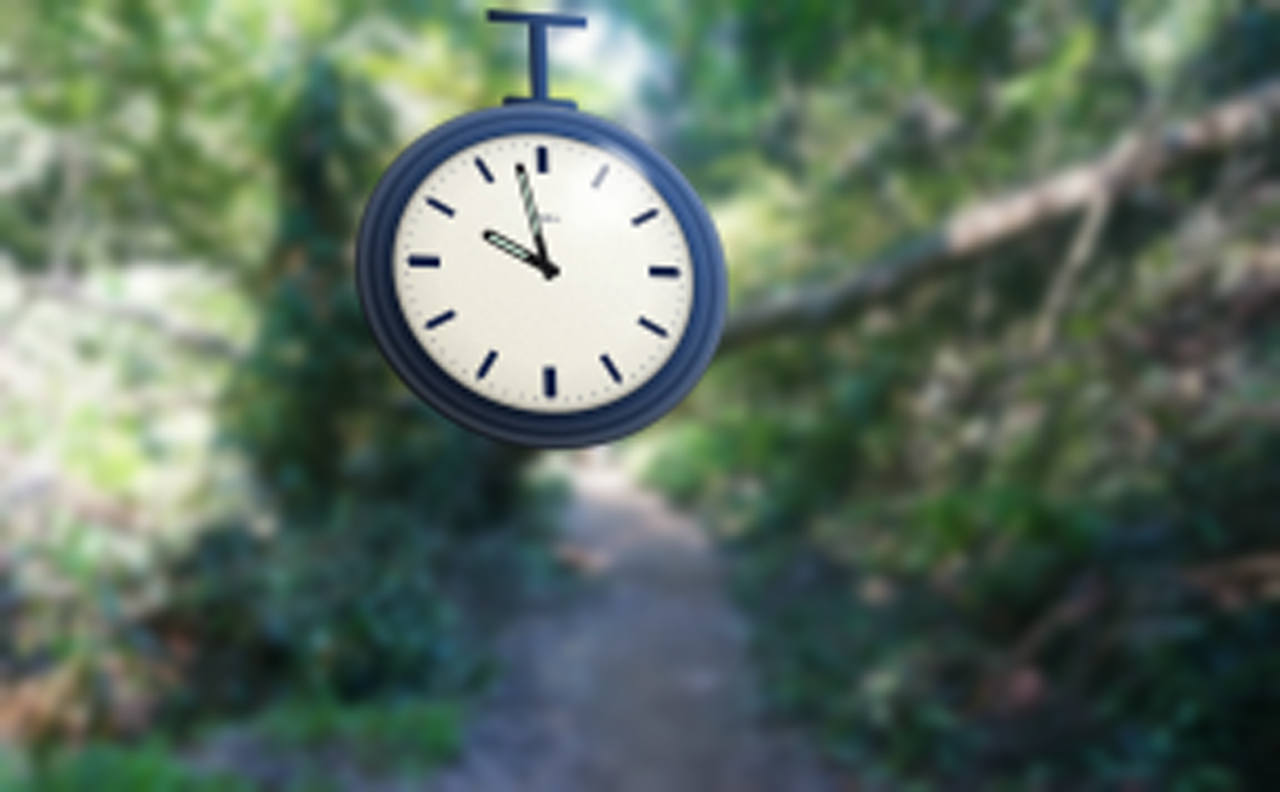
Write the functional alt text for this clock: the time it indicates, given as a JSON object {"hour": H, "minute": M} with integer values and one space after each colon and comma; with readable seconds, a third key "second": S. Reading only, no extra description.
{"hour": 9, "minute": 58}
